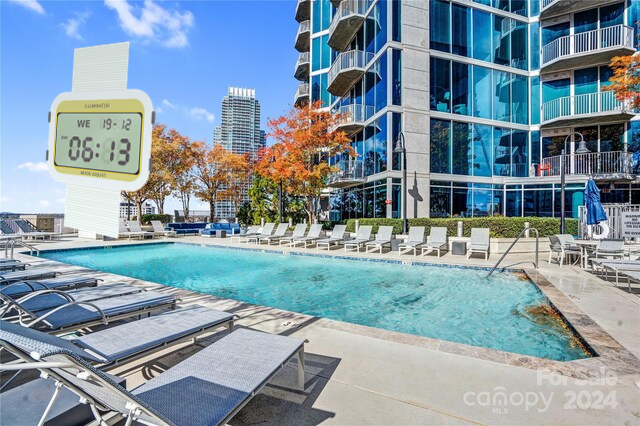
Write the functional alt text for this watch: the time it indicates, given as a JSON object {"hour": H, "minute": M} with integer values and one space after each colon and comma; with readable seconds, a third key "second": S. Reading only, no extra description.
{"hour": 6, "minute": 13}
